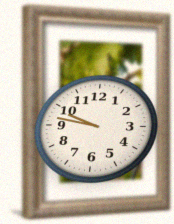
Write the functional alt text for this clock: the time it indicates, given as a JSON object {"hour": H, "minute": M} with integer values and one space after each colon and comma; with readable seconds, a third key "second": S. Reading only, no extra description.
{"hour": 9, "minute": 47}
